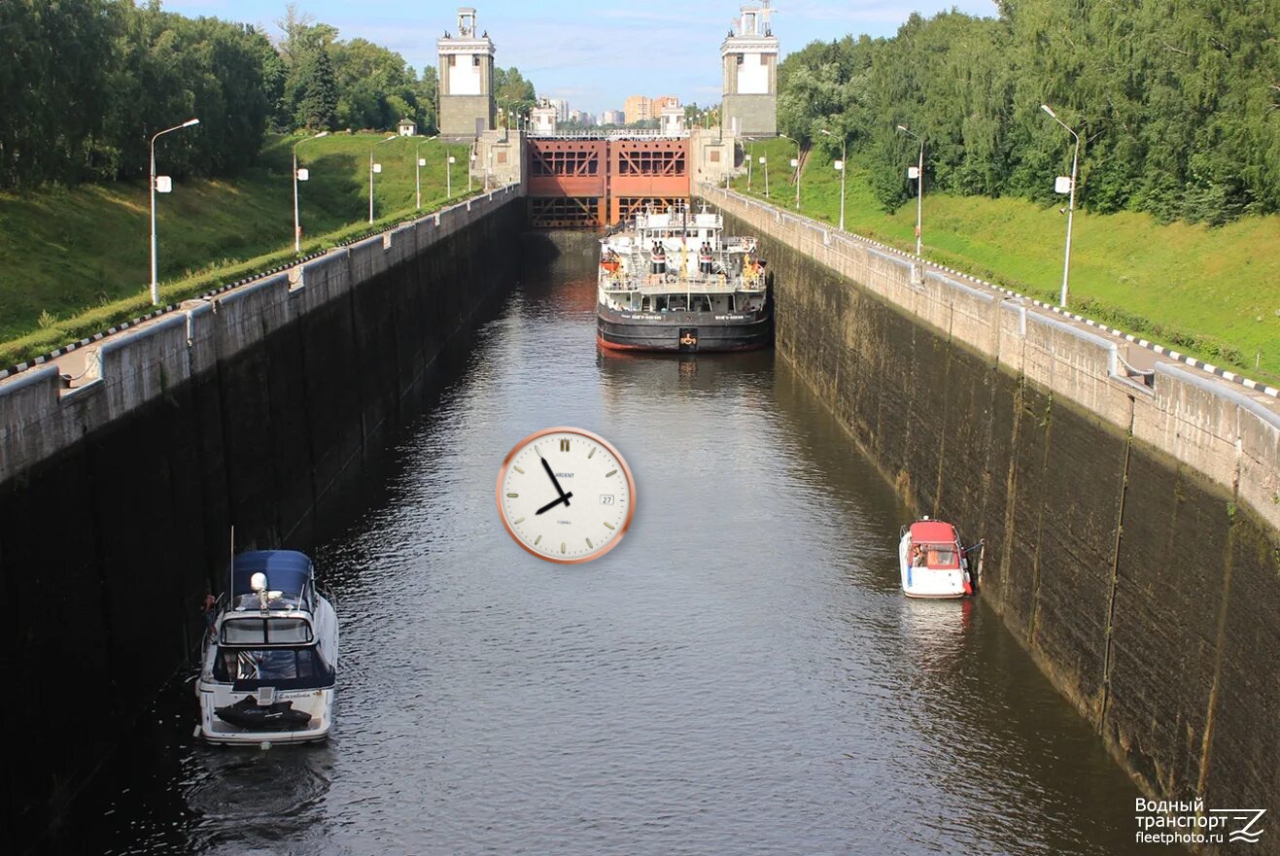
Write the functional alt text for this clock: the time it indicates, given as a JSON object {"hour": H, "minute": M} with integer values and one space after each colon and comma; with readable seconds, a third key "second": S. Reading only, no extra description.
{"hour": 7, "minute": 55}
